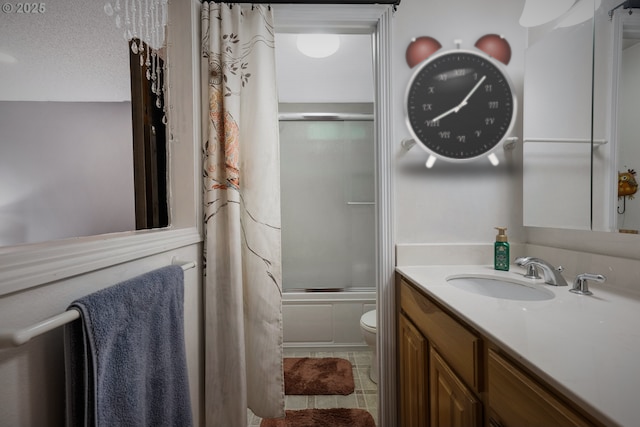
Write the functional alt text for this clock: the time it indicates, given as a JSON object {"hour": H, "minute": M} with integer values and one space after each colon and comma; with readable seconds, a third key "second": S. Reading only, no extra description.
{"hour": 8, "minute": 7}
